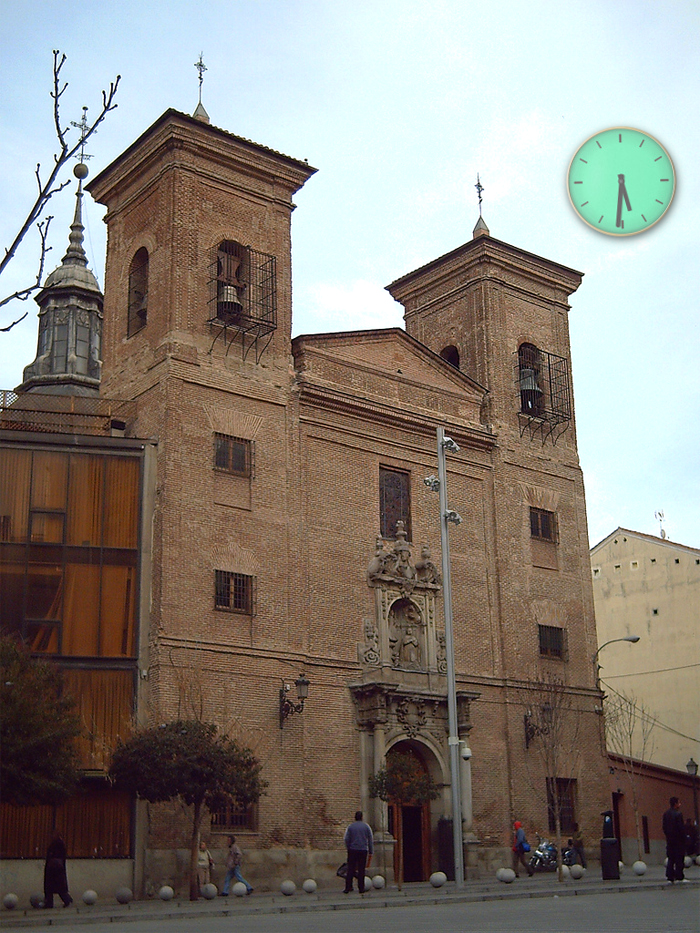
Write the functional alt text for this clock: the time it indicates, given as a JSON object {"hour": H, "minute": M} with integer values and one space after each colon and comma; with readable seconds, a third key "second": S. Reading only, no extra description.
{"hour": 5, "minute": 31}
